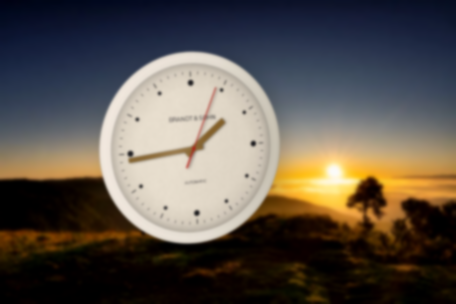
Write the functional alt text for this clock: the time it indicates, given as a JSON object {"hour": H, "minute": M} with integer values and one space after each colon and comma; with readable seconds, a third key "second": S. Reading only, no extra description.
{"hour": 1, "minute": 44, "second": 4}
